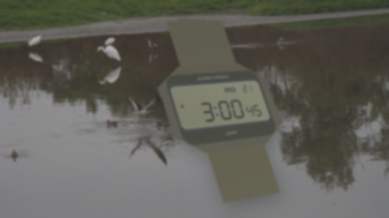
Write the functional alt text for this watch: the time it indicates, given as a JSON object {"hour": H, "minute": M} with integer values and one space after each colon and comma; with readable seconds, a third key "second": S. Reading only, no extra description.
{"hour": 3, "minute": 0, "second": 45}
